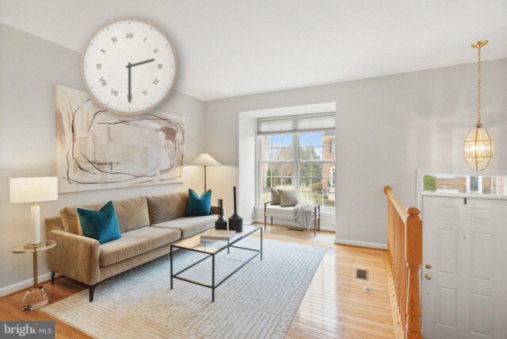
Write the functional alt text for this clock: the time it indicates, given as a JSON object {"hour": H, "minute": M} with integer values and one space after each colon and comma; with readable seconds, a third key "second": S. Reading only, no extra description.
{"hour": 2, "minute": 30}
